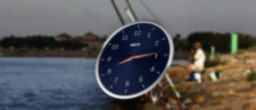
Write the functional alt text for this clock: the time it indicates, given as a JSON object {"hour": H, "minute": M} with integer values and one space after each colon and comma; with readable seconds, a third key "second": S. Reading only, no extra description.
{"hour": 8, "minute": 14}
